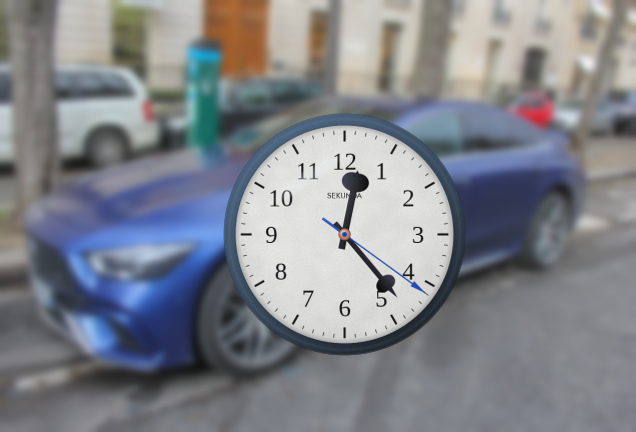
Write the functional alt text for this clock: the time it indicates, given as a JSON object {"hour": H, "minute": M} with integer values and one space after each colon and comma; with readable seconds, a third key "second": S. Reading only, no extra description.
{"hour": 12, "minute": 23, "second": 21}
